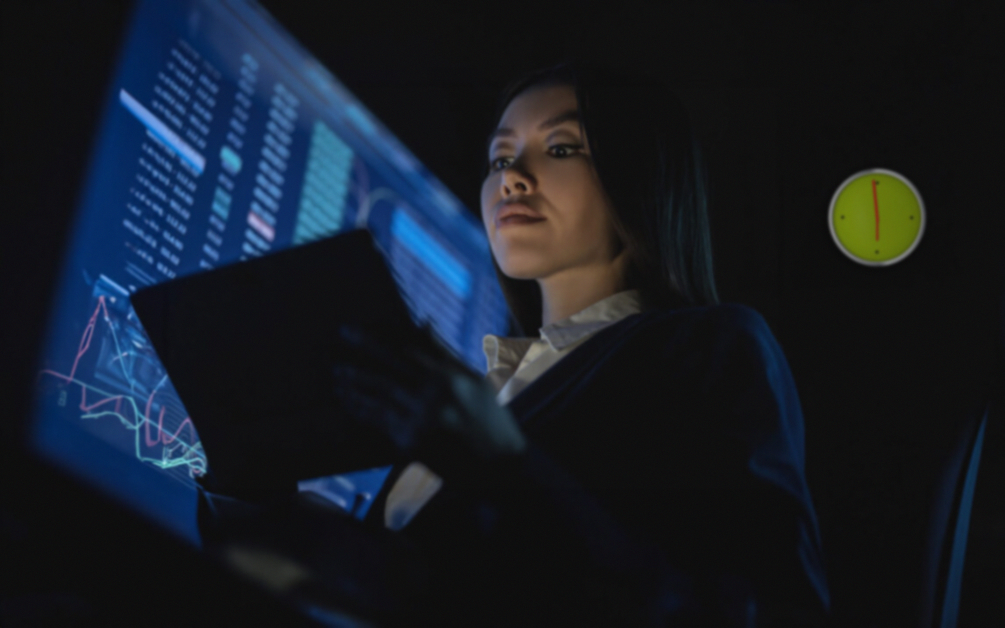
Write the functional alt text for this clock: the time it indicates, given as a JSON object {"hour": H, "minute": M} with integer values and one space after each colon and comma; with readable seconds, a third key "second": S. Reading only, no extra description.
{"hour": 5, "minute": 59}
